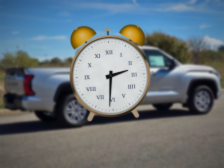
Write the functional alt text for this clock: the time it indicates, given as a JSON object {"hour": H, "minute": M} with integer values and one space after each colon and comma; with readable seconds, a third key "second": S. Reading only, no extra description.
{"hour": 2, "minute": 31}
